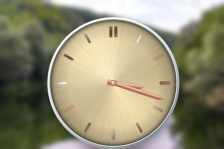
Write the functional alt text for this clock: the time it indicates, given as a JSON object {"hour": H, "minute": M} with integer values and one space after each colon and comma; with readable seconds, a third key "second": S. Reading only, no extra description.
{"hour": 3, "minute": 18}
